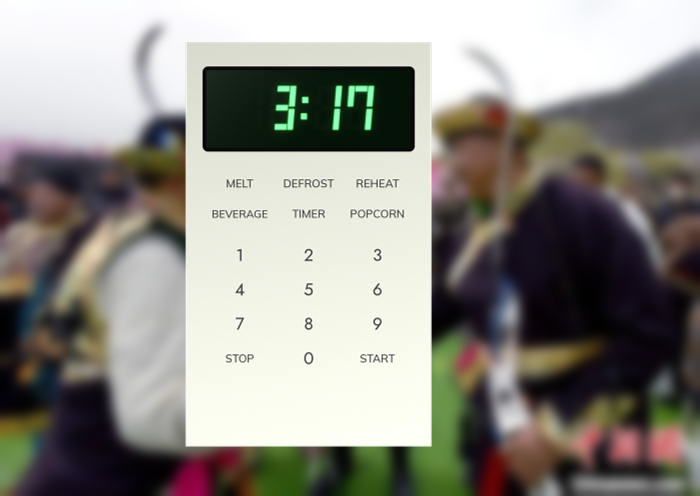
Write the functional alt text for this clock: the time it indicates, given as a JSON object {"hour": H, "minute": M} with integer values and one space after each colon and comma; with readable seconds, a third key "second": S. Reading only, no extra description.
{"hour": 3, "minute": 17}
